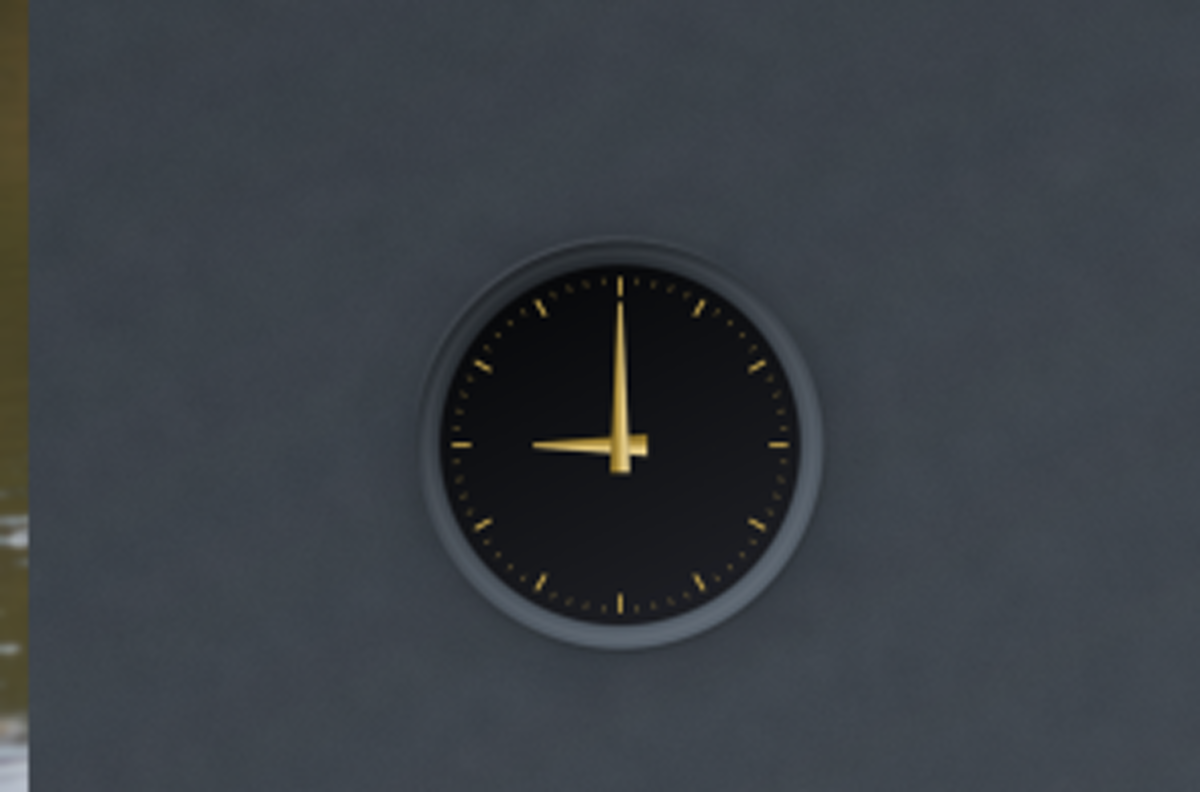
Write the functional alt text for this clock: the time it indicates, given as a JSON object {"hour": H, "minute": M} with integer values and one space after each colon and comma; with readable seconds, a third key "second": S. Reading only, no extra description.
{"hour": 9, "minute": 0}
